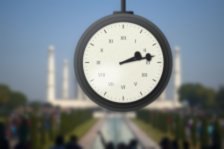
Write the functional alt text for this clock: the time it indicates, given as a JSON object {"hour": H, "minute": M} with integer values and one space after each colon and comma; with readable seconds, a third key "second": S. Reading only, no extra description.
{"hour": 2, "minute": 13}
